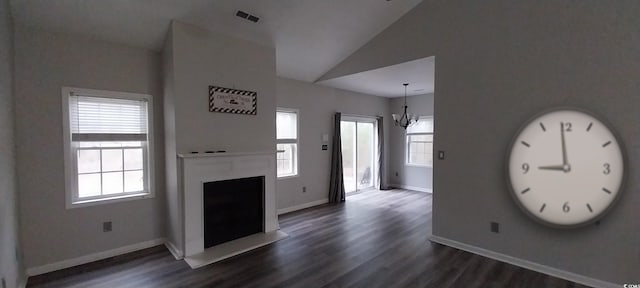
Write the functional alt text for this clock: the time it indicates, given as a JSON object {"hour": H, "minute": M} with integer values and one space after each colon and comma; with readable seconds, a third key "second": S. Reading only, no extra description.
{"hour": 8, "minute": 59}
